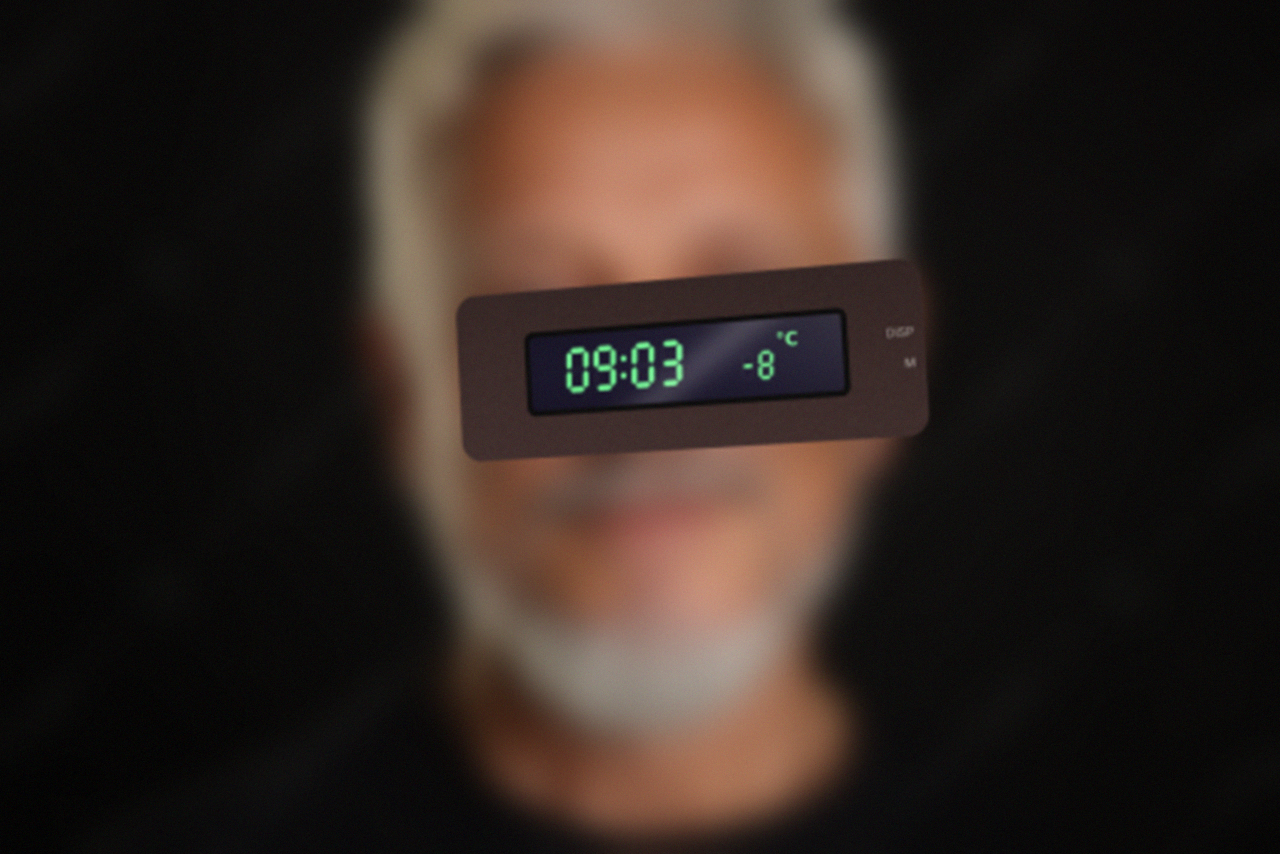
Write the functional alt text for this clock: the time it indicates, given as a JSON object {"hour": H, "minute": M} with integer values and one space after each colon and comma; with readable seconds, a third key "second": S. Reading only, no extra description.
{"hour": 9, "minute": 3}
